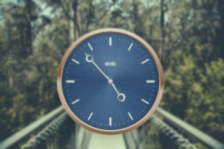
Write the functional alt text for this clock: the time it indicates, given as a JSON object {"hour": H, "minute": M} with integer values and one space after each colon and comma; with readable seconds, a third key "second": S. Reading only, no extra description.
{"hour": 4, "minute": 53}
